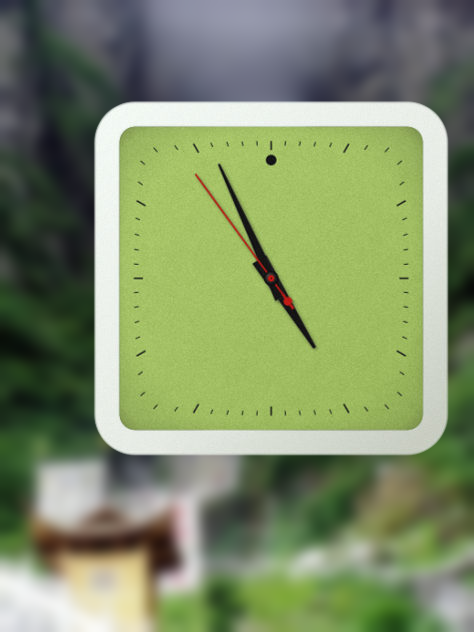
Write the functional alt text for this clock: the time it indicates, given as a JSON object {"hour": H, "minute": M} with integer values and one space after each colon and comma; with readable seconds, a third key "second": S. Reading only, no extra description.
{"hour": 4, "minute": 55, "second": 54}
